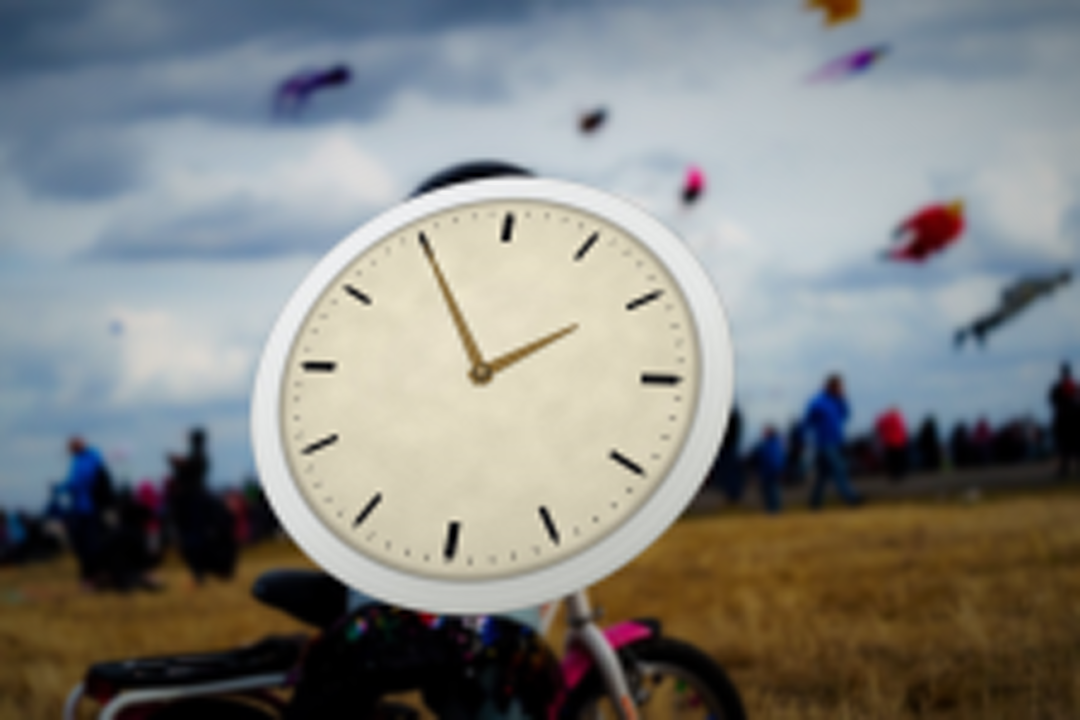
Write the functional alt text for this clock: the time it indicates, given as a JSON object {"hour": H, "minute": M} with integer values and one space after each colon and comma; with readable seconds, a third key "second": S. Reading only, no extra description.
{"hour": 1, "minute": 55}
